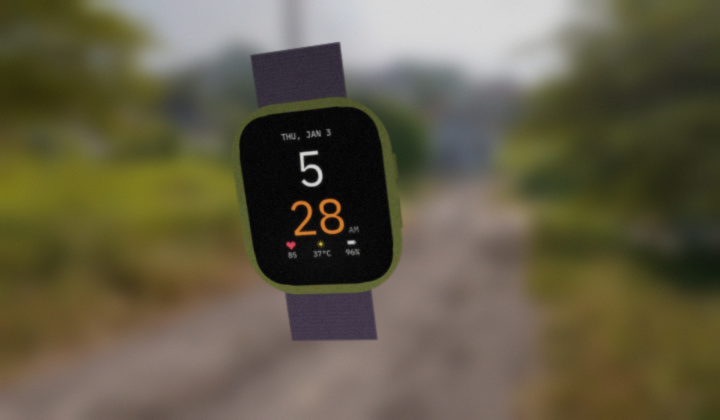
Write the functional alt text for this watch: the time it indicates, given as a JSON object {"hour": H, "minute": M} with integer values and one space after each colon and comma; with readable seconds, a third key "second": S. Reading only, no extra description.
{"hour": 5, "minute": 28}
